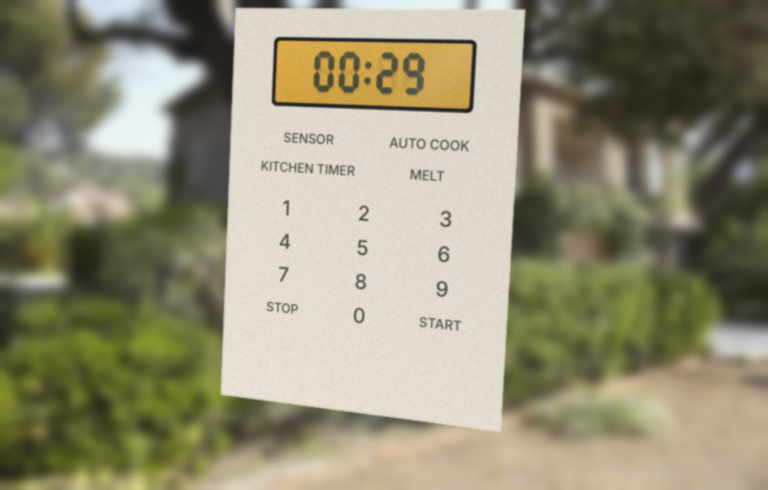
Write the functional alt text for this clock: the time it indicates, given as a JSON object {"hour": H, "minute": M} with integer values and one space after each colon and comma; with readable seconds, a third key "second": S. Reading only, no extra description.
{"hour": 0, "minute": 29}
